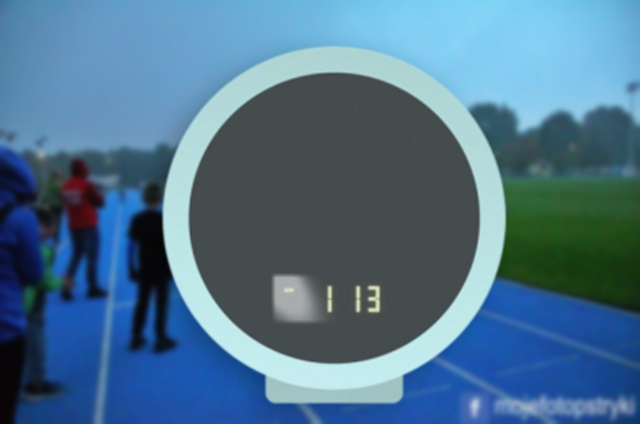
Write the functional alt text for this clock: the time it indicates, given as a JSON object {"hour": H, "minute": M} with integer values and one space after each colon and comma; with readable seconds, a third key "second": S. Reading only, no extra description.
{"hour": 1, "minute": 13}
